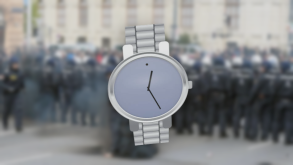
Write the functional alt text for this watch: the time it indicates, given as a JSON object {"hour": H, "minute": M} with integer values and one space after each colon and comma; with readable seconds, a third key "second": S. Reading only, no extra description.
{"hour": 12, "minute": 26}
